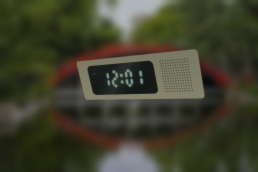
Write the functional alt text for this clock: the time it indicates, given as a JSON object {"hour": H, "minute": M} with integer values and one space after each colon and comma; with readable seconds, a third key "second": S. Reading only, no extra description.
{"hour": 12, "minute": 1}
